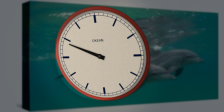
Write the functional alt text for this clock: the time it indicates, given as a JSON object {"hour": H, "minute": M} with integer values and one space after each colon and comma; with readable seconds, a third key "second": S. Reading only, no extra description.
{"hour": 9, "minute": 49}
